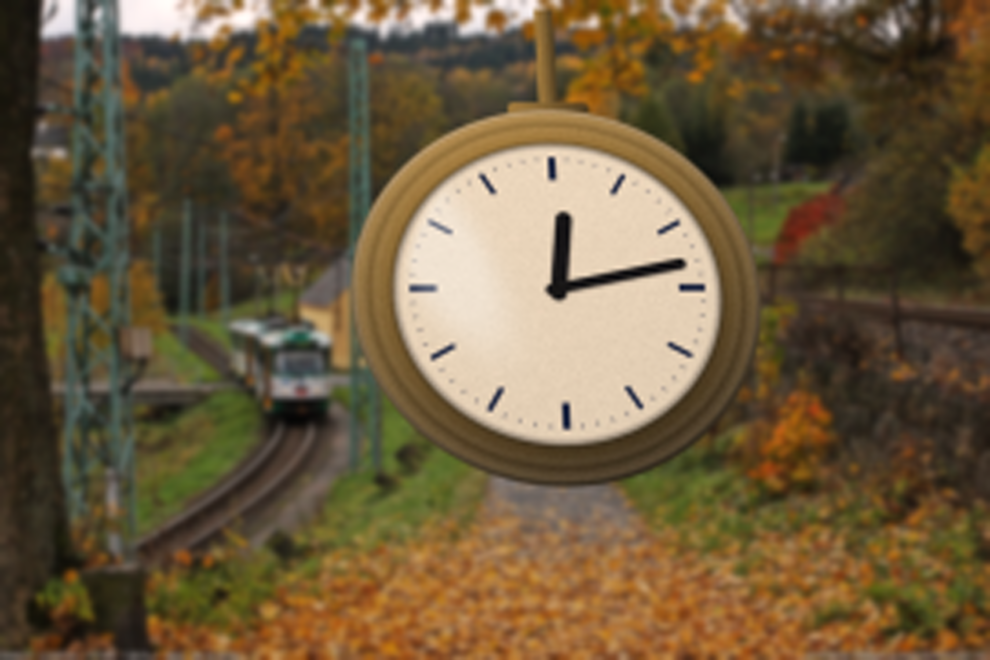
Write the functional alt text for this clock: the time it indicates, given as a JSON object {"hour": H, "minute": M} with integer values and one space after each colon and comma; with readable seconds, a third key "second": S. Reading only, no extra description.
{"hour": 12, "minute": 13}
